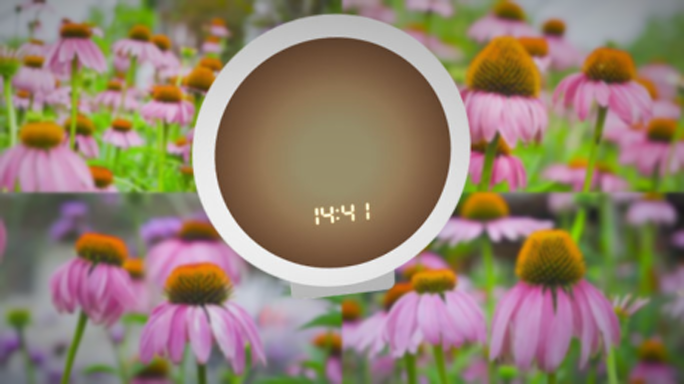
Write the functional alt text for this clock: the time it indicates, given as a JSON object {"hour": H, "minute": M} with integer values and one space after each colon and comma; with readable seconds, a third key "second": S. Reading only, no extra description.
{"hour": 14, "minute": 41}
